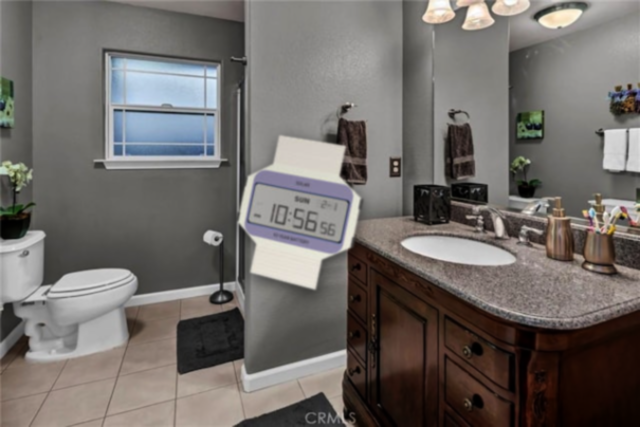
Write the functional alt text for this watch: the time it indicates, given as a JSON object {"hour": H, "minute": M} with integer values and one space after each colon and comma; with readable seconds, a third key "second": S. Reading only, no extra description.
{"hour": 10, "minute": 56, "second": 56}
